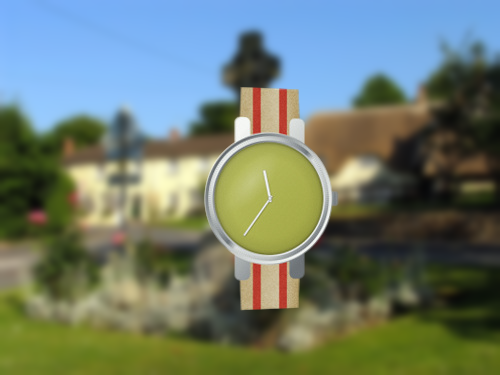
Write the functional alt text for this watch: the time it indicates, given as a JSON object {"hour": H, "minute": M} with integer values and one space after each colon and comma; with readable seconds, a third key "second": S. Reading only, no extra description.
{"hour": 11, "minute": 36}
